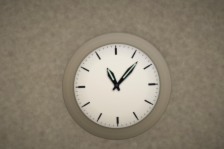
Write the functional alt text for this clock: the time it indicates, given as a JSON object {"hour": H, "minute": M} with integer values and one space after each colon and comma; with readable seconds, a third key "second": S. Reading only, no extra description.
{"hour": 11, "minute": 7}
